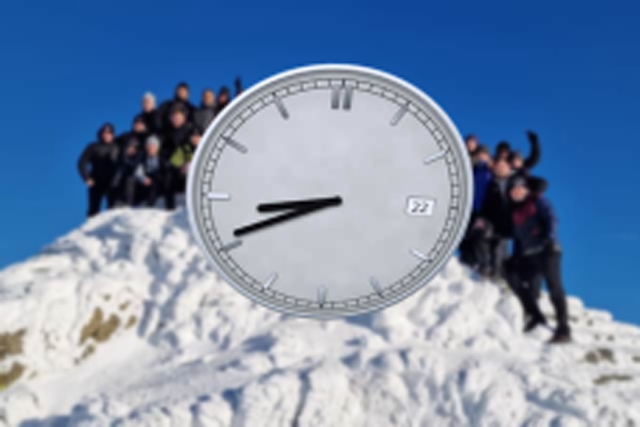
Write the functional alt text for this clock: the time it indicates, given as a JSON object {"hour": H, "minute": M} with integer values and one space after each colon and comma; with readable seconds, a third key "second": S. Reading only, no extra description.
{"hour": 8, "minute": 41}
